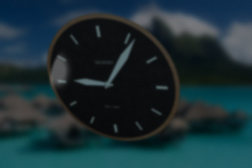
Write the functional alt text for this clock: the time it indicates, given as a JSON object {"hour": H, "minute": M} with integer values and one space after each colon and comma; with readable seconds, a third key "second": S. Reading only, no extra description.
{"hour": 9, "minute": 6}
